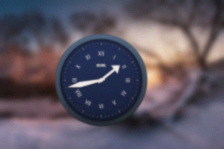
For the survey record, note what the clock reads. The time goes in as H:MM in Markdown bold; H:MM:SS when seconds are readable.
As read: **1:43**
